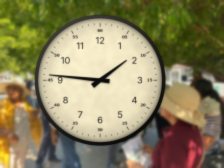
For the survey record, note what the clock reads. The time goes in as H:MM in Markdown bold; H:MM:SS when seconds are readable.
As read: **1:46**
